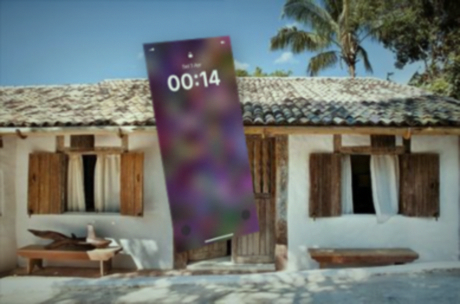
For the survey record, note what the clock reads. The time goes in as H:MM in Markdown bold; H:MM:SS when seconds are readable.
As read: **0:14**
